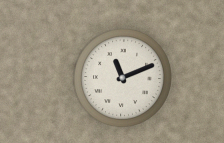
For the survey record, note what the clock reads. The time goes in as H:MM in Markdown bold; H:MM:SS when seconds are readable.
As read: **11:11**
